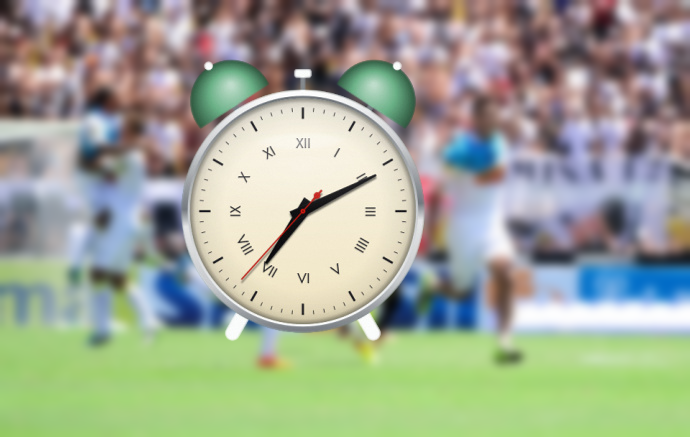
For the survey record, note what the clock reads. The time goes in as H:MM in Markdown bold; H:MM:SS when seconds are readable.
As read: **7:10:37**
